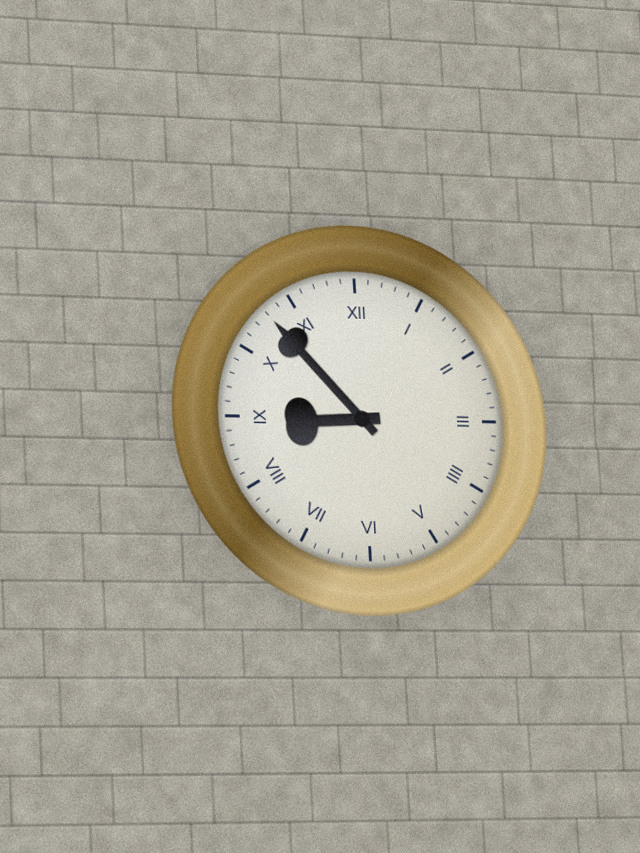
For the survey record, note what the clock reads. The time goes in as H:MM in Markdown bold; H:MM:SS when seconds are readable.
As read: **8:53**
